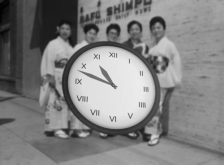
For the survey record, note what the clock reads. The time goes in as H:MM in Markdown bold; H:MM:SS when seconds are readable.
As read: **10:48**
